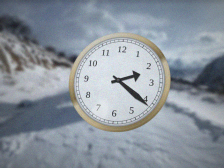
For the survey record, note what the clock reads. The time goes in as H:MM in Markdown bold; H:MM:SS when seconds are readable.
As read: **2:21**
